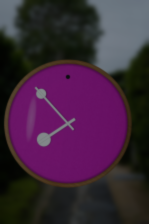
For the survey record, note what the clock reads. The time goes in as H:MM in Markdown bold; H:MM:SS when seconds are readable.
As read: **7:53**
